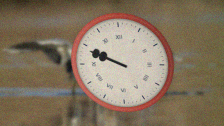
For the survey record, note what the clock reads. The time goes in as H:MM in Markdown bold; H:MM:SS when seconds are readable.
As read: **9:49**
